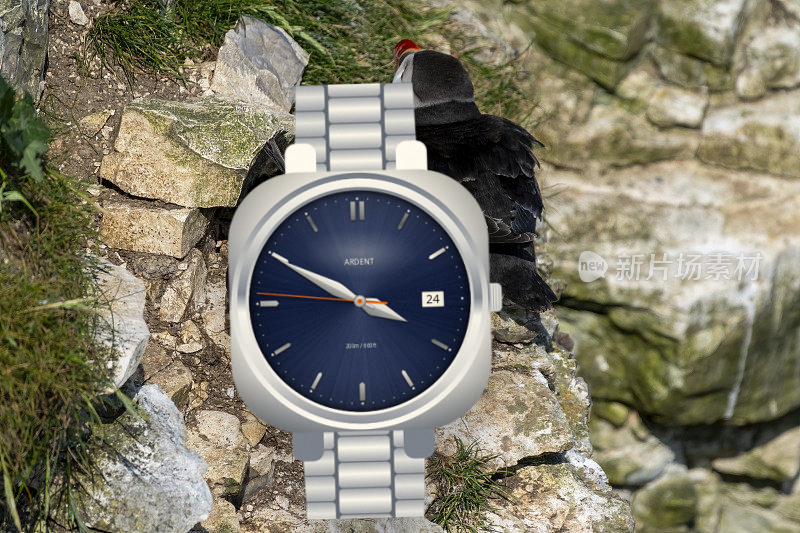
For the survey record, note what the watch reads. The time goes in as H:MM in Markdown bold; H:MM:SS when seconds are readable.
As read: **3:49:46**
